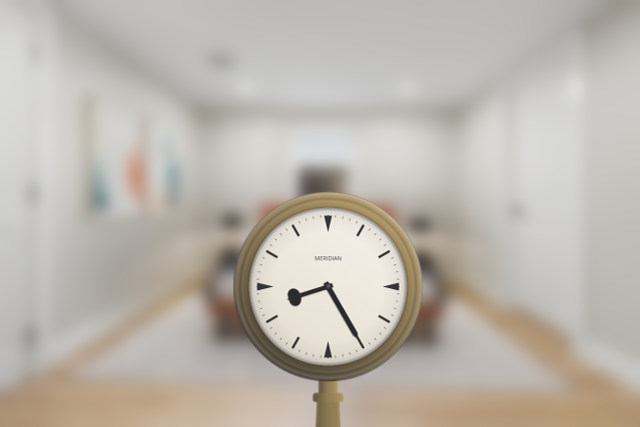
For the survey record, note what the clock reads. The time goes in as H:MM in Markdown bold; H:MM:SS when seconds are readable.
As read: **8:25**
